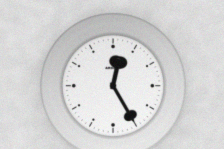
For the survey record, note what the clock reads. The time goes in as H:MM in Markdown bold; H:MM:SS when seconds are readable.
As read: **12:25**
